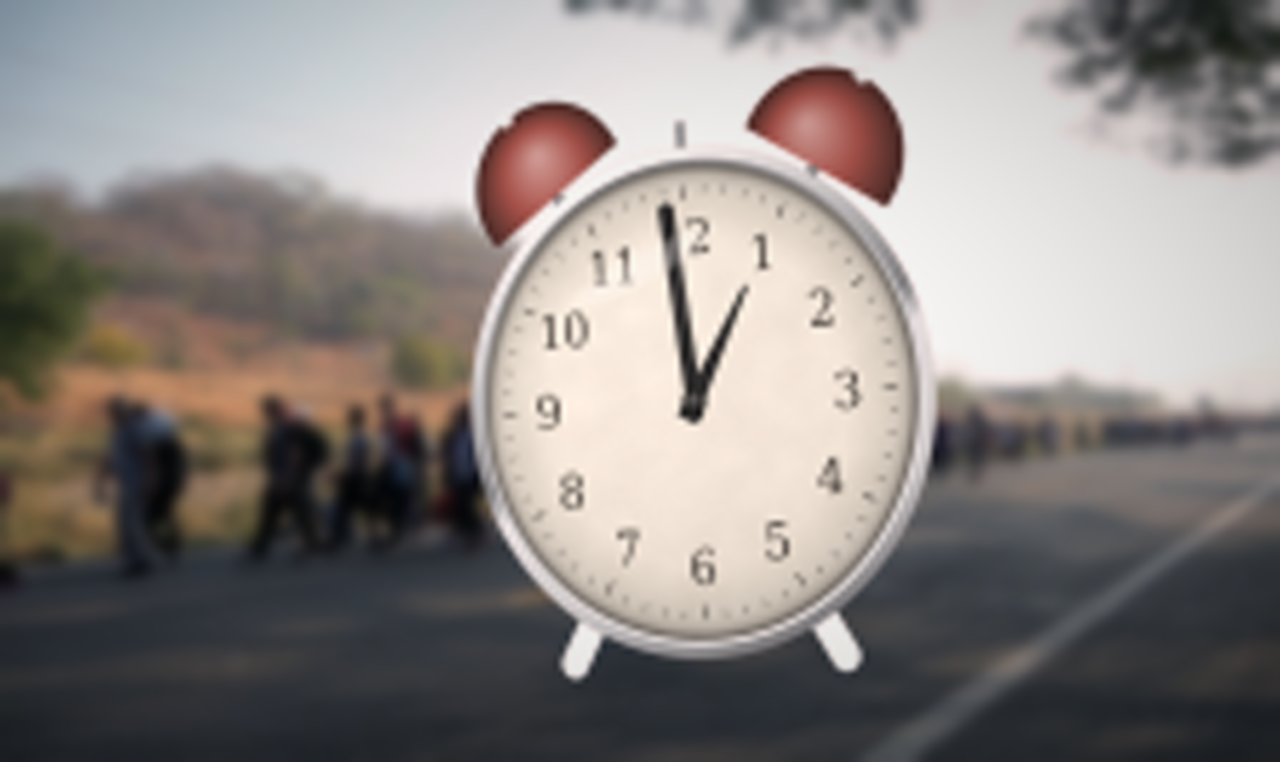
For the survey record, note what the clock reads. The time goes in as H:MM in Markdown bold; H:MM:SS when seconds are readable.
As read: **12:59**
